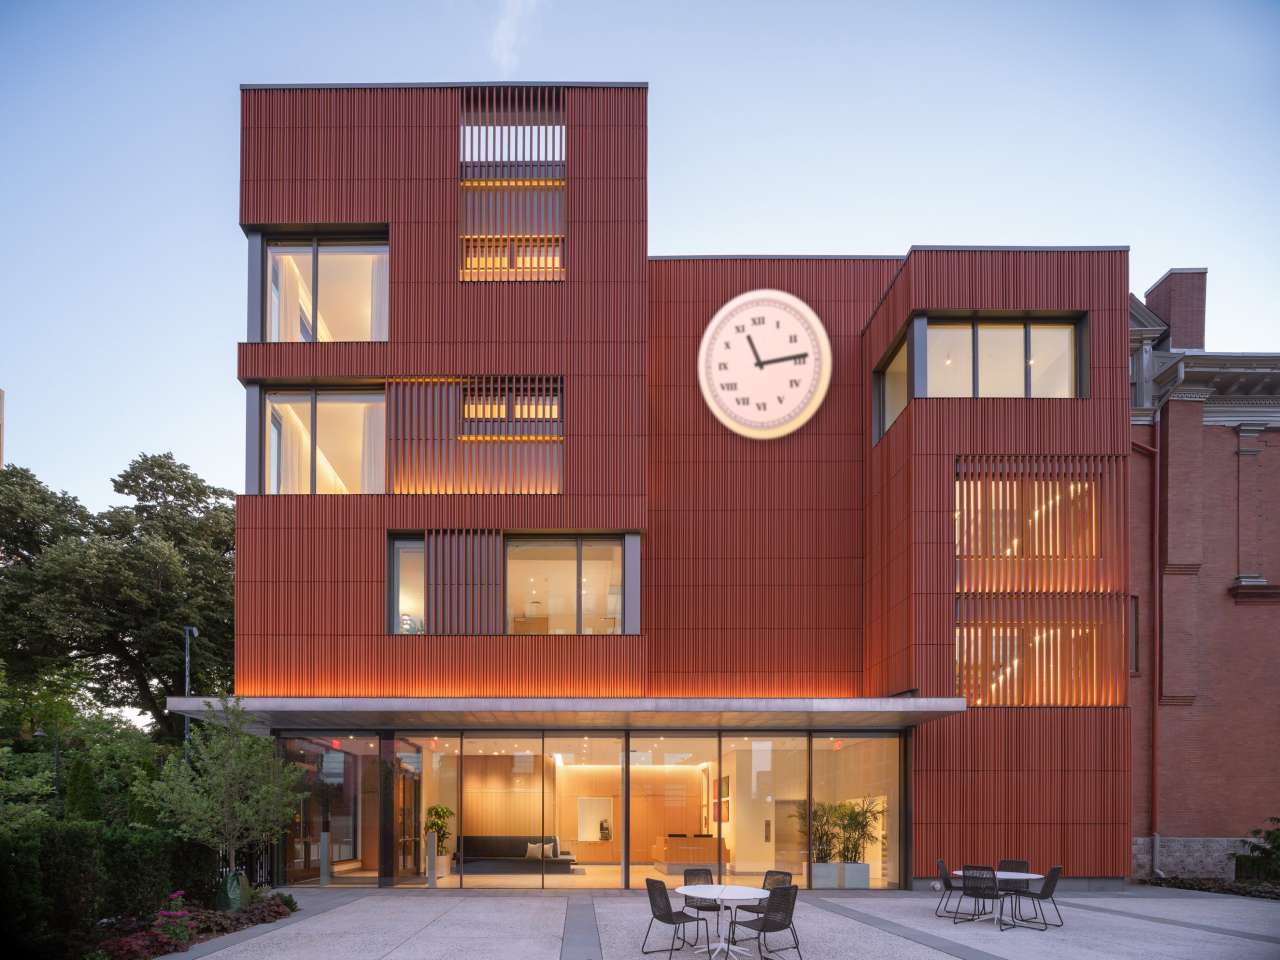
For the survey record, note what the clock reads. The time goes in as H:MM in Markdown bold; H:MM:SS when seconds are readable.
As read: **11:14**
